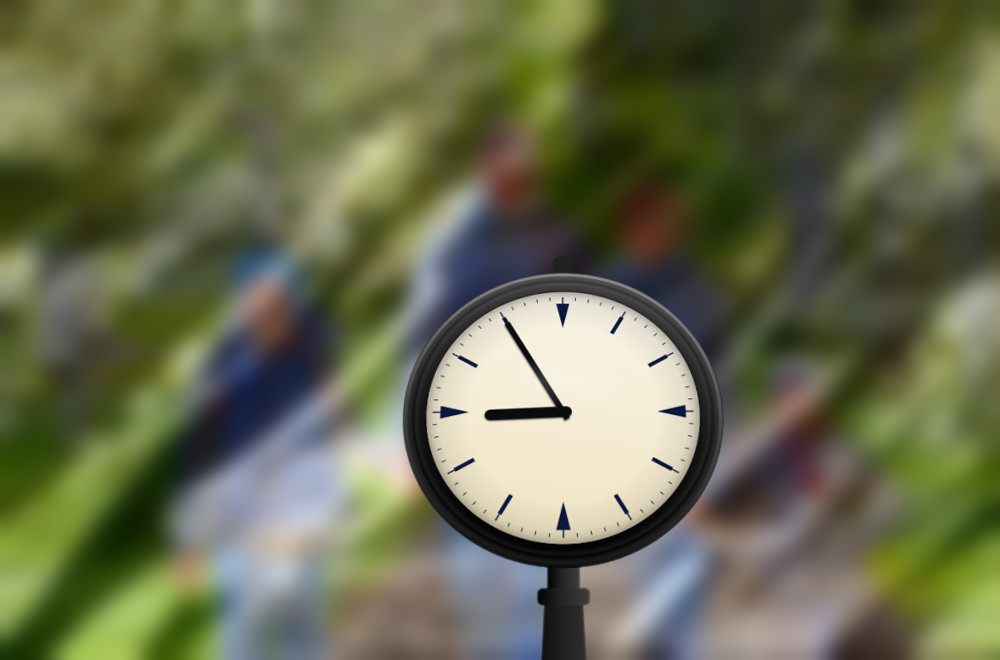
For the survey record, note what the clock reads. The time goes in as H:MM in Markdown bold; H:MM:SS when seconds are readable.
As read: **8:55**
